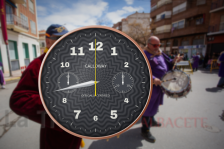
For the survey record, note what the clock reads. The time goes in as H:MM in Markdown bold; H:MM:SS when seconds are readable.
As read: **8:43**
